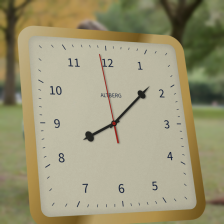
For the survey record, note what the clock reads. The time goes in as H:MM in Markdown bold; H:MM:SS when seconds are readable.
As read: **8:07:59**
